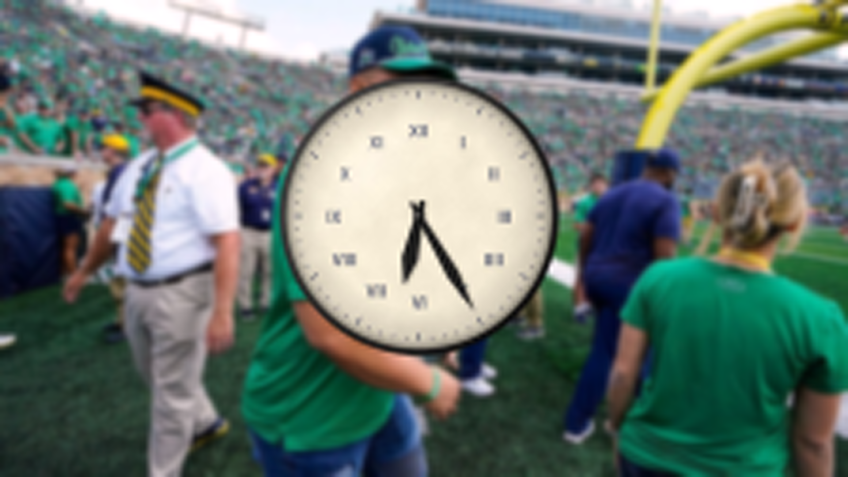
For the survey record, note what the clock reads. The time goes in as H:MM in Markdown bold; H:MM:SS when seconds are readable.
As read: **6:25**
